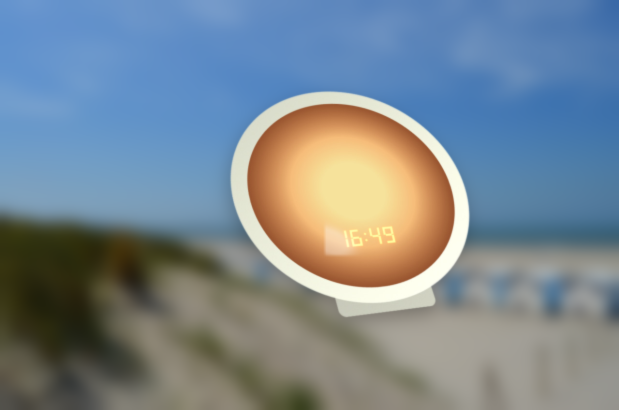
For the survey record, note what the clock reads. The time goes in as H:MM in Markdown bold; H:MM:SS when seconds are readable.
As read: **16:49**
